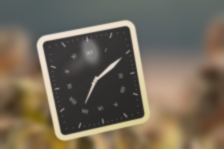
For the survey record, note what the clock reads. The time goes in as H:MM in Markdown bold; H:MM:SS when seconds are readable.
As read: **7:10**
